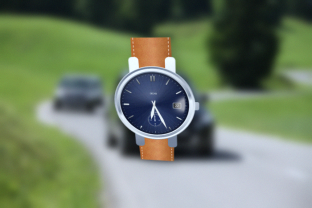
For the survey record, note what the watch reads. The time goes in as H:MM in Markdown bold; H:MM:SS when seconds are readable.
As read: **6:26**
